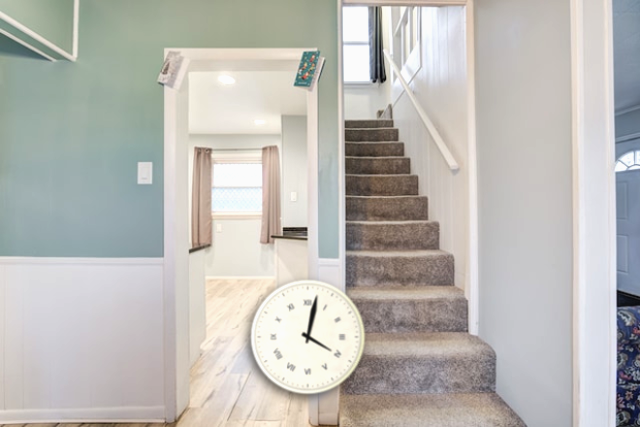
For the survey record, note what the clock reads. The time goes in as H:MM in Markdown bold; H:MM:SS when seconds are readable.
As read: **4:02**
